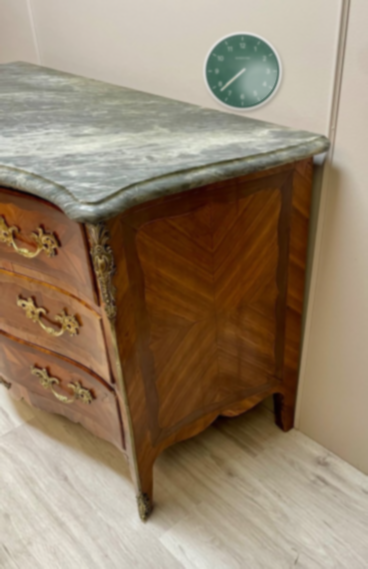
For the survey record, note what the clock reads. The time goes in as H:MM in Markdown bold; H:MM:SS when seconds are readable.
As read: **7:38**
